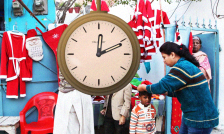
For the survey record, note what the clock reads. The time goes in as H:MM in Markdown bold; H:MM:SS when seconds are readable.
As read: **12:11**
